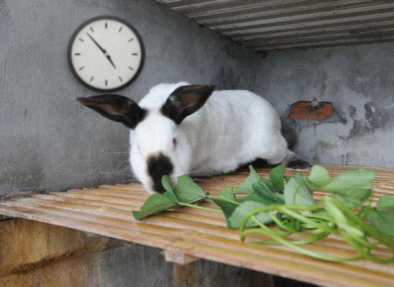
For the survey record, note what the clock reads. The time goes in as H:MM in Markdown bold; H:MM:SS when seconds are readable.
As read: **4:53**
